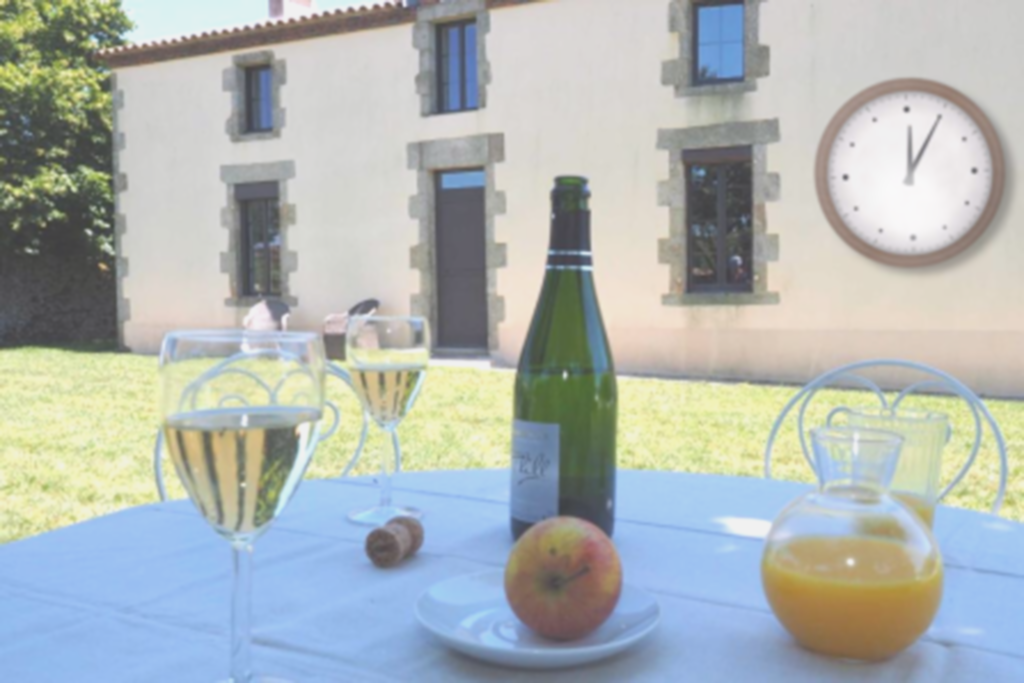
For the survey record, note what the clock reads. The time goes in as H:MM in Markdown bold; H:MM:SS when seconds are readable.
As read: **12:05**
